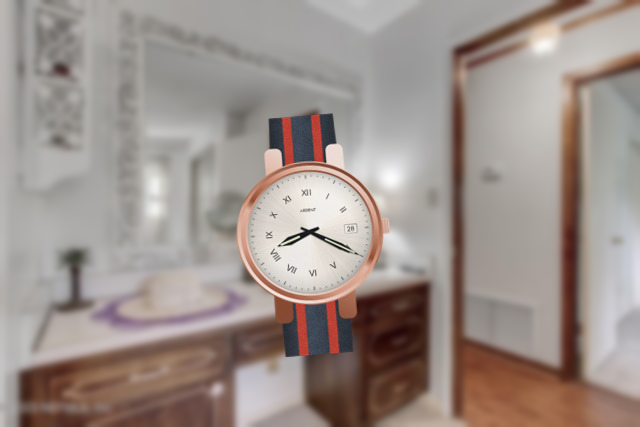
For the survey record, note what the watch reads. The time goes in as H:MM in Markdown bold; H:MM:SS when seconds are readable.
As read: **8:20**
